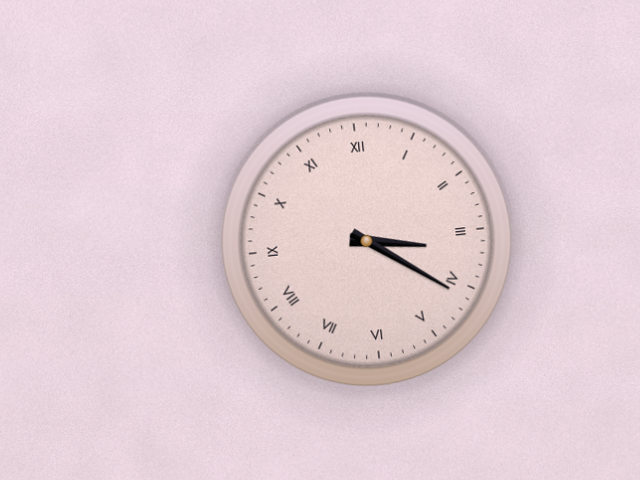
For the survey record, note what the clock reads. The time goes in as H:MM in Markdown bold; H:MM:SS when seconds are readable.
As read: **3:21**
